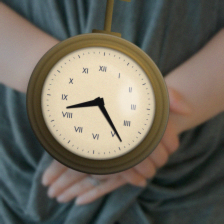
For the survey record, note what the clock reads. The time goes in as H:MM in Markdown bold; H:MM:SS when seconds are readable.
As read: **8:24**
